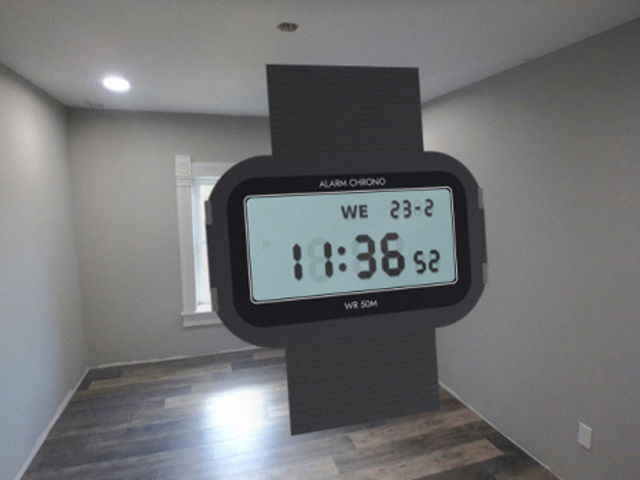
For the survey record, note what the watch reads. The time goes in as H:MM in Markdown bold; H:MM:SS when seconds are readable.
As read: **11:36:52**
